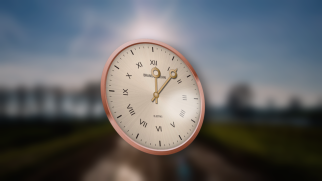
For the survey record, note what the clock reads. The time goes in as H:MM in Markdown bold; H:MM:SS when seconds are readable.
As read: **12:07**
